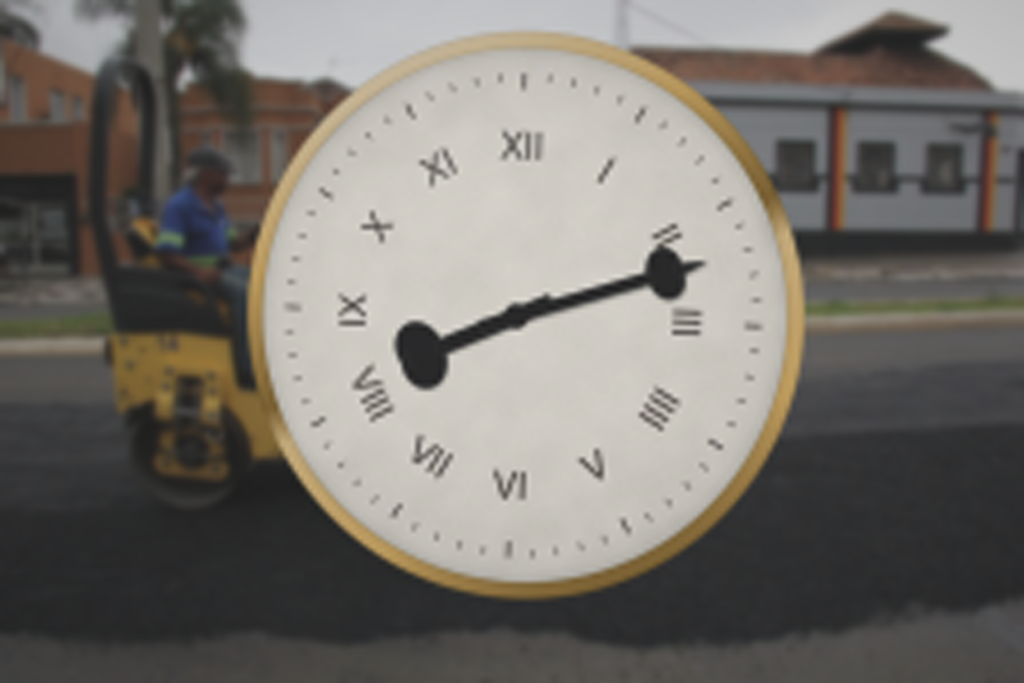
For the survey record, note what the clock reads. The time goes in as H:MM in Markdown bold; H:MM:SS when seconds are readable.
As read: **8:12**
